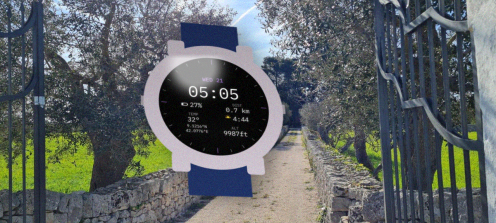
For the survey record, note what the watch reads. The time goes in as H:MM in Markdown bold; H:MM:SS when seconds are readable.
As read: **5:05**
